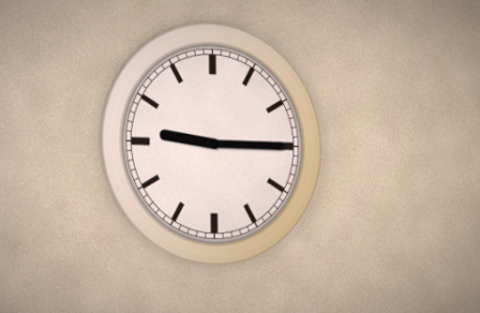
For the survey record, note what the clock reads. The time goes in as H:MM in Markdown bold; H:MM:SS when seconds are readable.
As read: **9:15**
